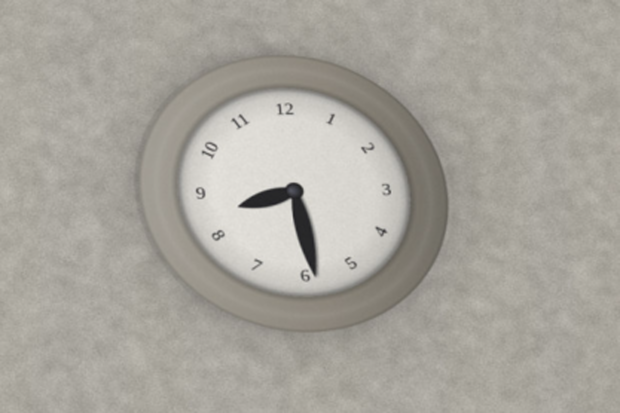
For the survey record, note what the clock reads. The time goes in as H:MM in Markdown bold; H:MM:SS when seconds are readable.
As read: **8:29**
